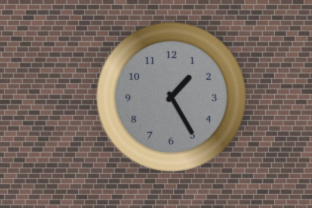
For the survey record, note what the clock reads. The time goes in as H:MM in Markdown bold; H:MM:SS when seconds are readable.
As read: **1:25**
